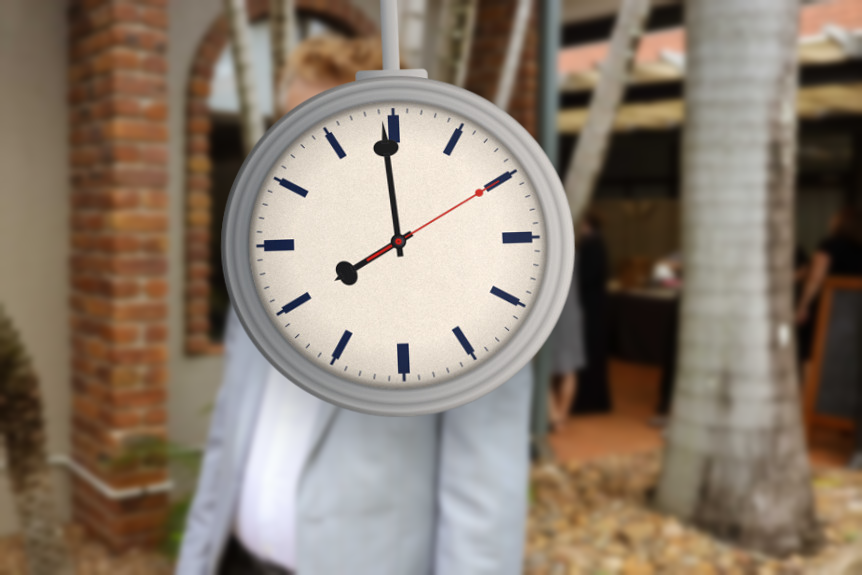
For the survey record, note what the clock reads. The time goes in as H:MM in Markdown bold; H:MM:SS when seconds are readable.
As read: **7:59:10**
